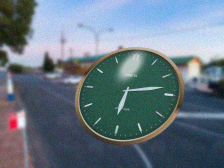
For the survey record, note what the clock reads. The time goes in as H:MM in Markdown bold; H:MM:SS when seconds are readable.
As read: **6:13**
